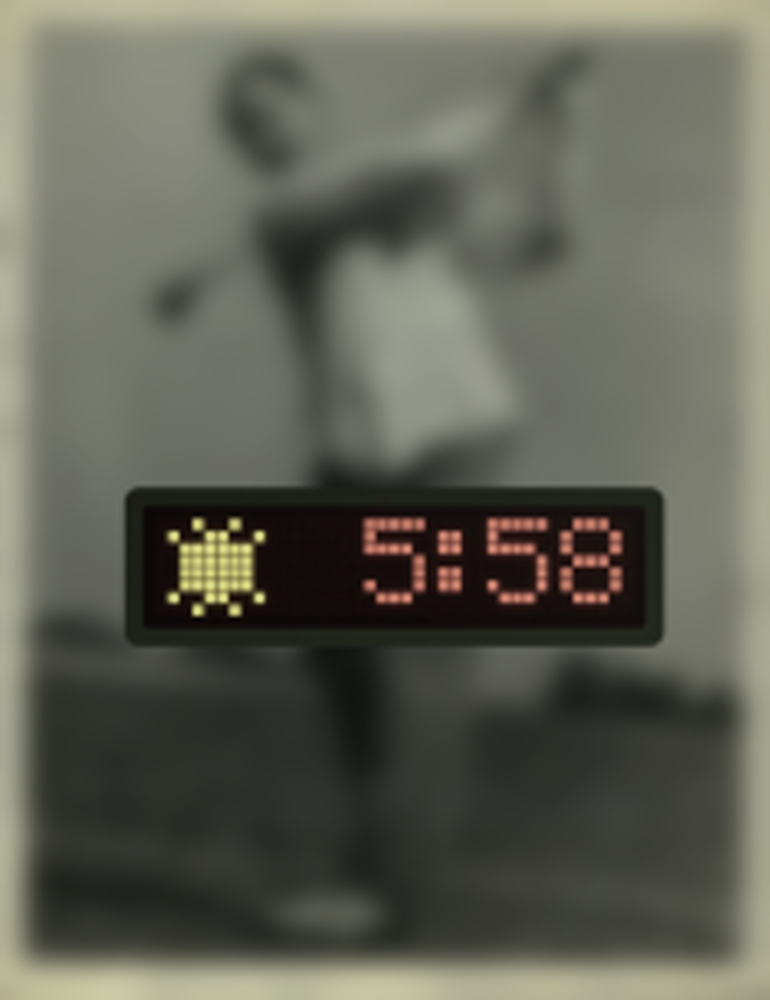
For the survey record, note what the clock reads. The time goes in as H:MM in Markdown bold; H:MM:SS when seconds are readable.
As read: **5:58**
